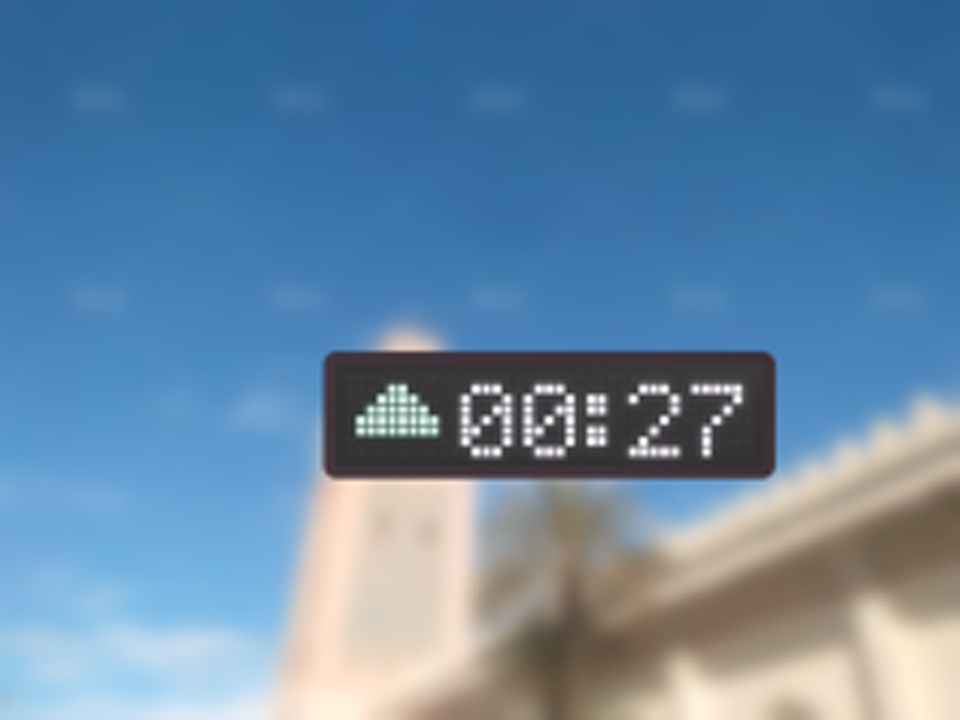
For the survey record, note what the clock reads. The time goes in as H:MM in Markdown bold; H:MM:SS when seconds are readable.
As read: **0:27**
